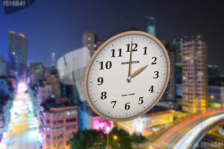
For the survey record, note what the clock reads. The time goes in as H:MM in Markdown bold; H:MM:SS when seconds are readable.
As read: **2:00**
